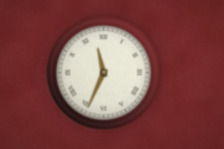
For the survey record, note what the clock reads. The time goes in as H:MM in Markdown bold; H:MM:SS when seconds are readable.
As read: **11:34**
